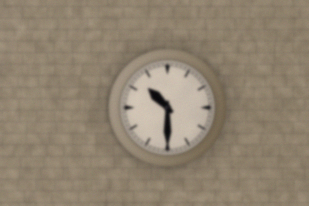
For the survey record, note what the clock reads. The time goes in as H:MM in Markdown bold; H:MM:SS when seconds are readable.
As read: **10:30**
